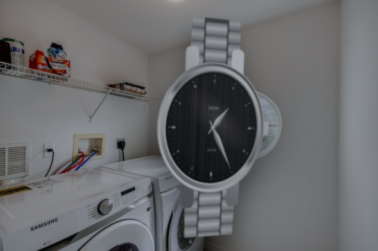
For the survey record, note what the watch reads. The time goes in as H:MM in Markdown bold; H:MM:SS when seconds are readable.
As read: **1:25**
